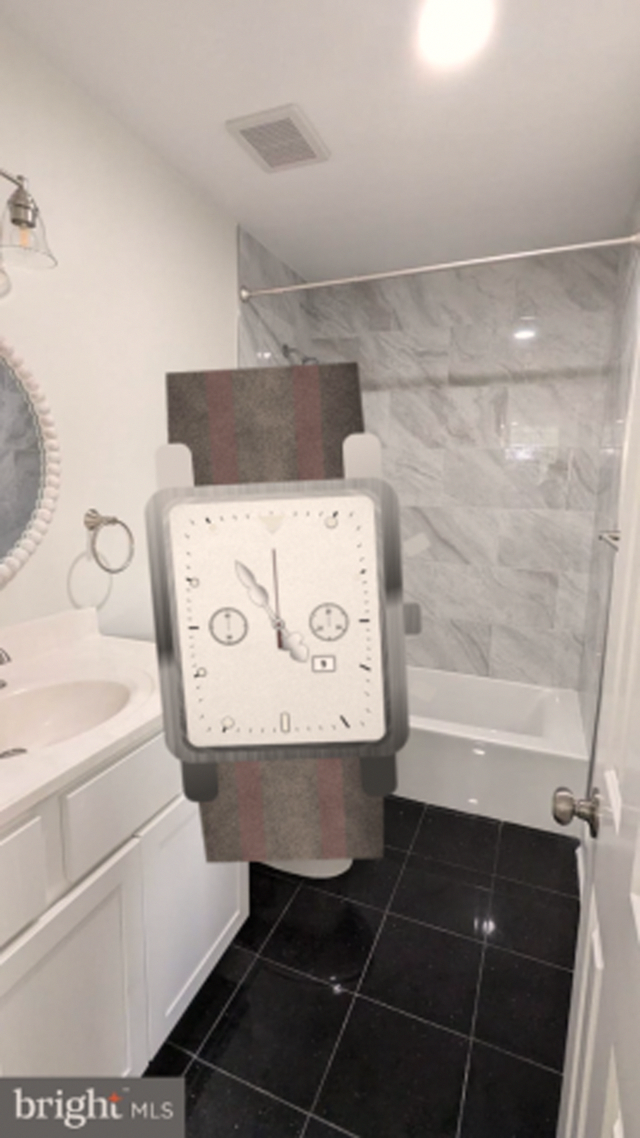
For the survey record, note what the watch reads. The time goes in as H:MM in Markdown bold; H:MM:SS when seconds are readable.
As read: **4:55**
